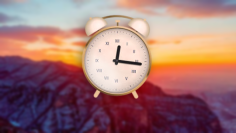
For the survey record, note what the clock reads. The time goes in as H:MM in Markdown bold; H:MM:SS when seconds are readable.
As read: **12:16**
